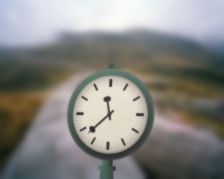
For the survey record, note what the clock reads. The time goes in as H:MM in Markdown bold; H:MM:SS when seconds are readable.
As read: **11:38**
